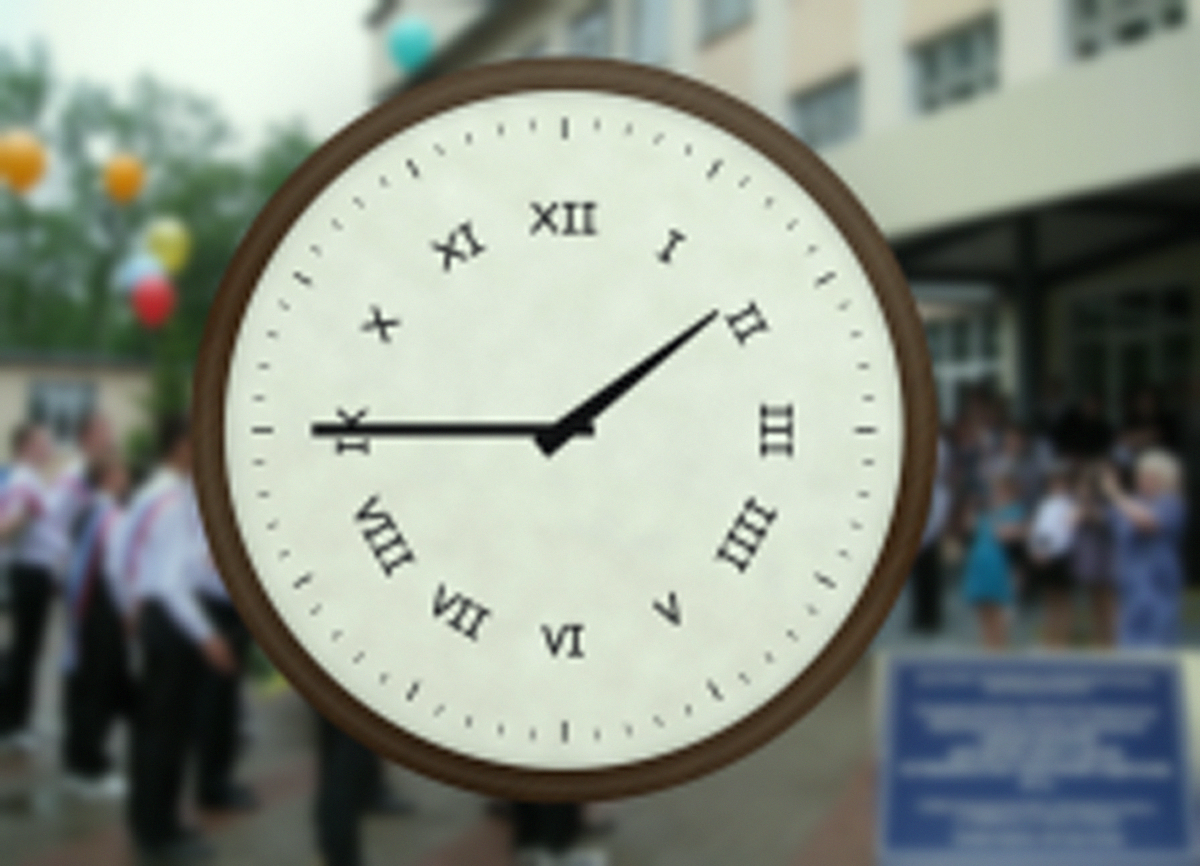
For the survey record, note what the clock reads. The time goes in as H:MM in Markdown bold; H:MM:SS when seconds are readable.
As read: **1:45**
